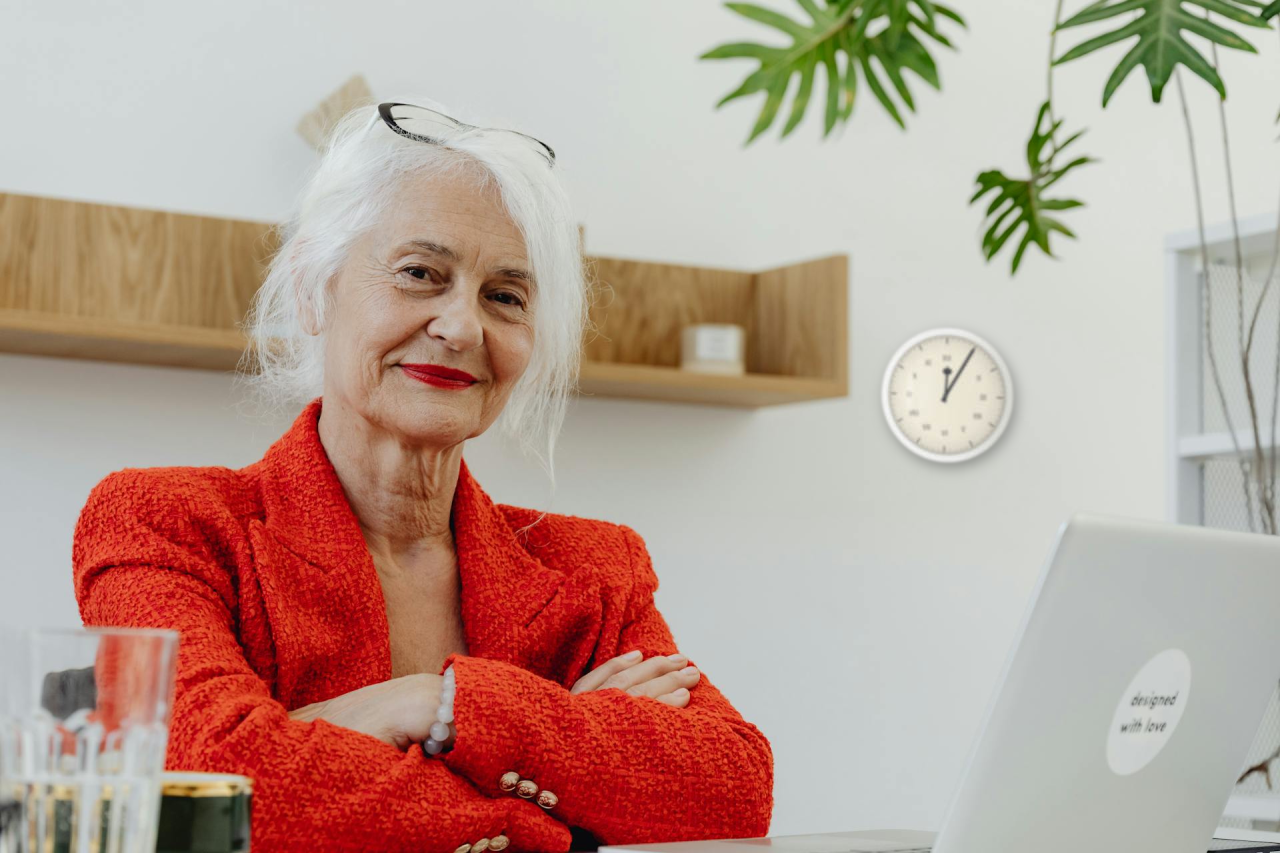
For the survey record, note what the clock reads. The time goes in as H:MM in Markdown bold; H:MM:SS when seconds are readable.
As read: **12:05**
